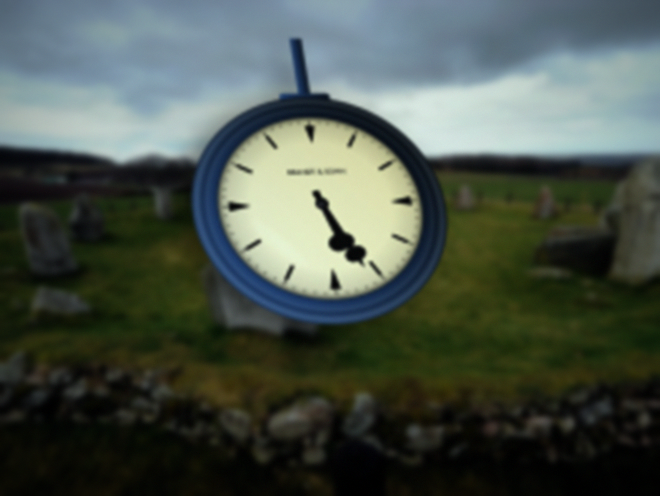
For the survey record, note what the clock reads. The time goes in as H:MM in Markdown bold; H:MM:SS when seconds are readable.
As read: **5:26**
